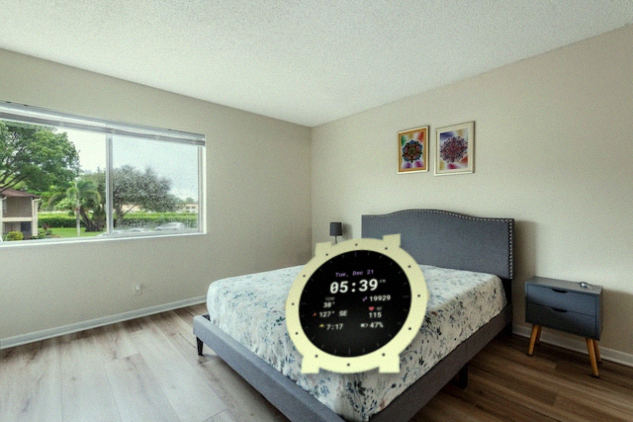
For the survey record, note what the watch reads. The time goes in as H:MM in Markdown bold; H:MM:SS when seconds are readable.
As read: **5:39**
